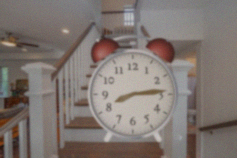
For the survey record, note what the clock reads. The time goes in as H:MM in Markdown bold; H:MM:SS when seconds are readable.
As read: **8:14**
